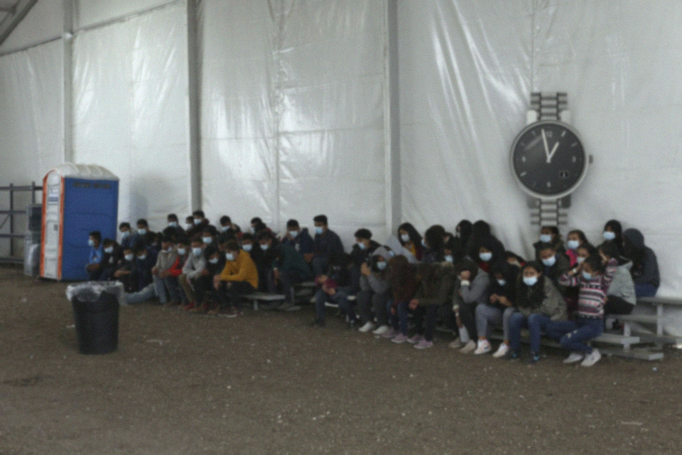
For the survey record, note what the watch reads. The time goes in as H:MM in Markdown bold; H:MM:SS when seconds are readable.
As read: **12:58**
